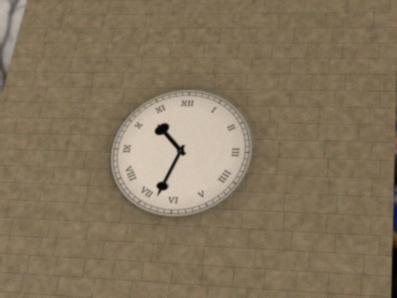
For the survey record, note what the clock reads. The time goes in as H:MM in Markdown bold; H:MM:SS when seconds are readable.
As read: **10:33**
